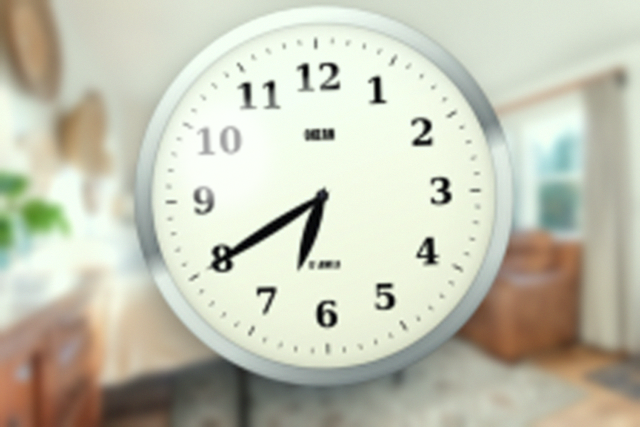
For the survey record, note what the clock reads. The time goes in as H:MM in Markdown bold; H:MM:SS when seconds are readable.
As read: **6:40**
